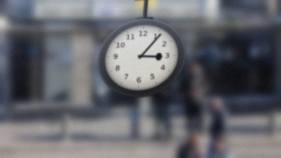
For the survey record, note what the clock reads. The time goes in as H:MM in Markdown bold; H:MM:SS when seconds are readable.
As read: **3:06**
